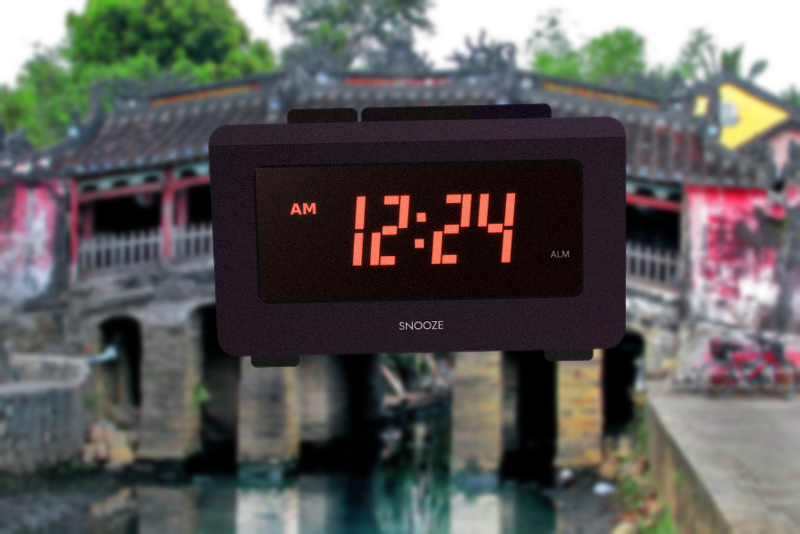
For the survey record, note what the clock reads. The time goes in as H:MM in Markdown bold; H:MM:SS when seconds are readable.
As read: **12:24**
